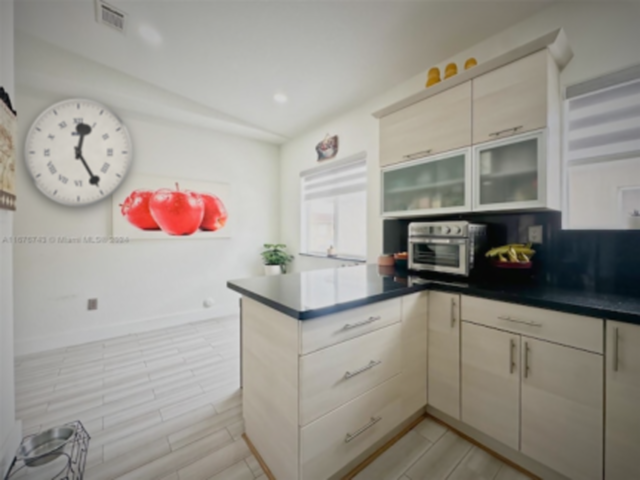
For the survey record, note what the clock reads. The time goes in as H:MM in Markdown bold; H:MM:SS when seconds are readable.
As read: **12:25**
